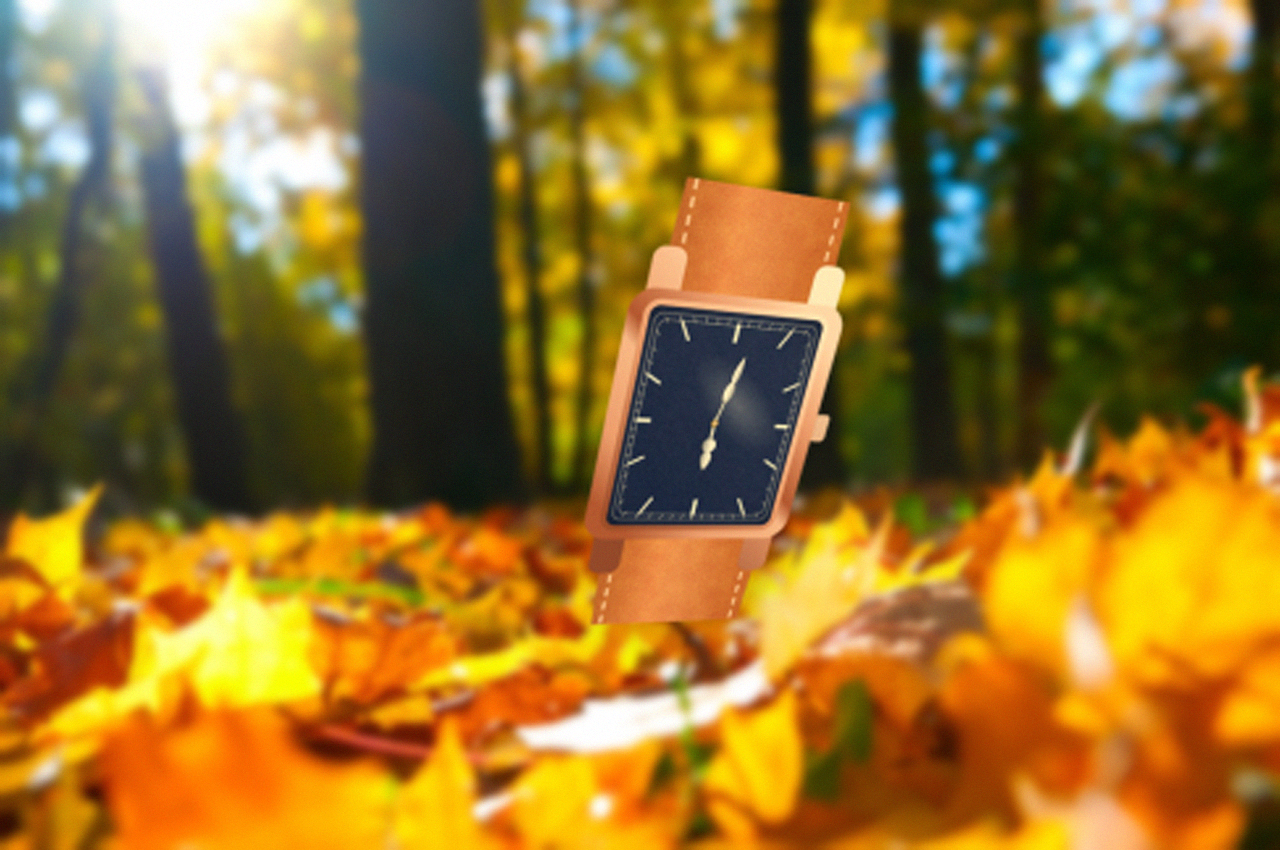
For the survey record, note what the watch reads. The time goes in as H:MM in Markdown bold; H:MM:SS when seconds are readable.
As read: **6:02**
